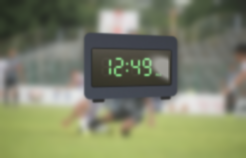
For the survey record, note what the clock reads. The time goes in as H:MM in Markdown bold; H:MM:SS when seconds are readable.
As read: **12:49**
